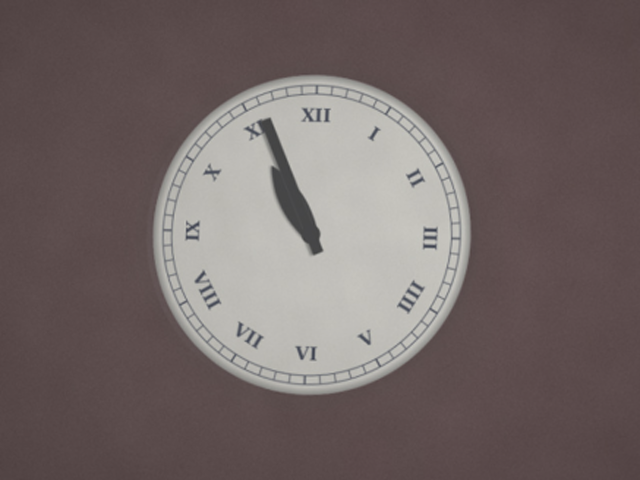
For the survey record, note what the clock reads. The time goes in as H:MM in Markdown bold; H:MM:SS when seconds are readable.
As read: **10:56**
